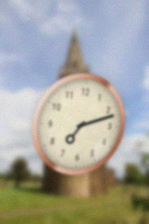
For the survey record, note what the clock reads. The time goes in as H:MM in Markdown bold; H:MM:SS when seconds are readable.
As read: **7:12**
